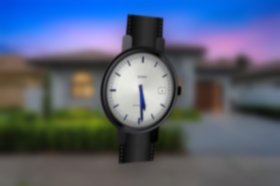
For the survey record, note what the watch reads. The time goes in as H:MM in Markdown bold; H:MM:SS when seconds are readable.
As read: **5:29**
